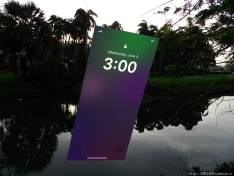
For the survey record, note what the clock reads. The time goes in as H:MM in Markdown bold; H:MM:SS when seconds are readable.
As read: **3:00**
